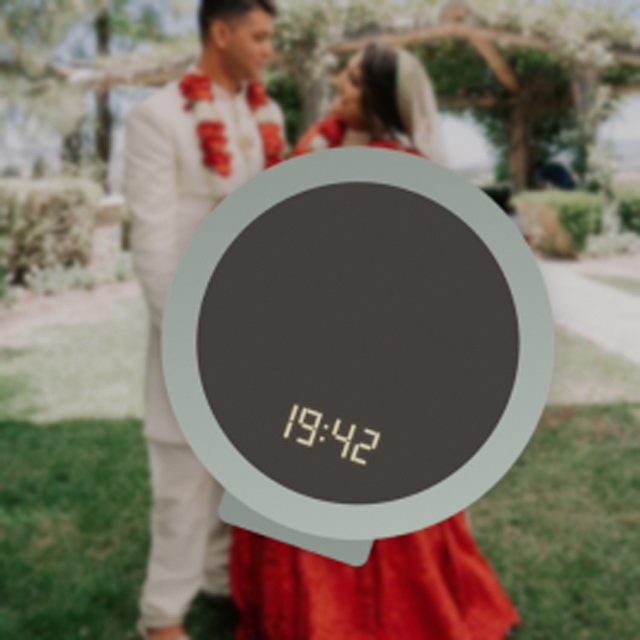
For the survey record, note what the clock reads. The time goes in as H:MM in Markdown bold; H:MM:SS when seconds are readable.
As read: **19:42**
